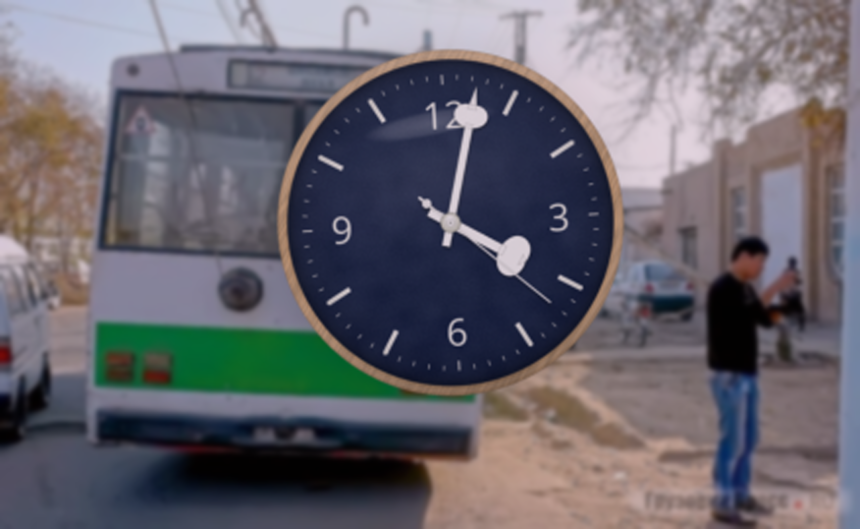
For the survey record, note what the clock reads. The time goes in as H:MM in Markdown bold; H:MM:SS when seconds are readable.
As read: **4:02:22**
